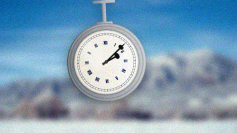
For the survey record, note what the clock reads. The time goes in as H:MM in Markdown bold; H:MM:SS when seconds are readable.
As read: **2:08**
